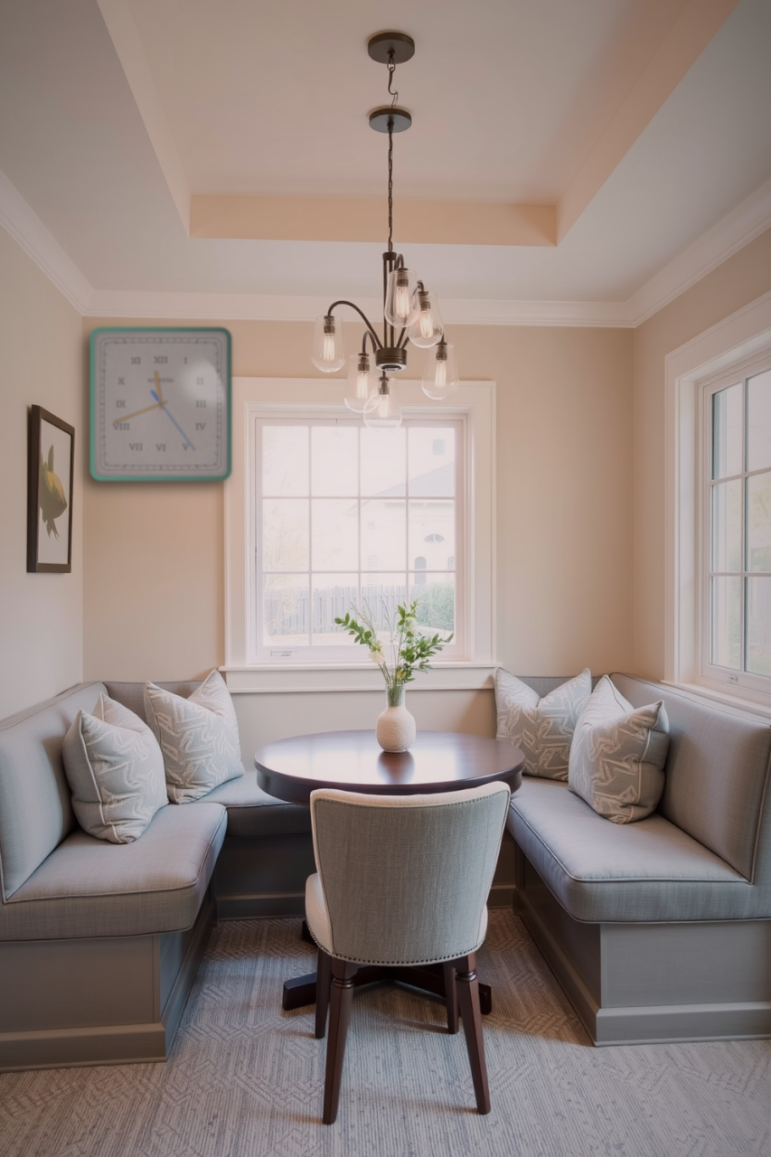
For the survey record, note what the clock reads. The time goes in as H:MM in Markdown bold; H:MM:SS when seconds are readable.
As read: **11:41:24**
